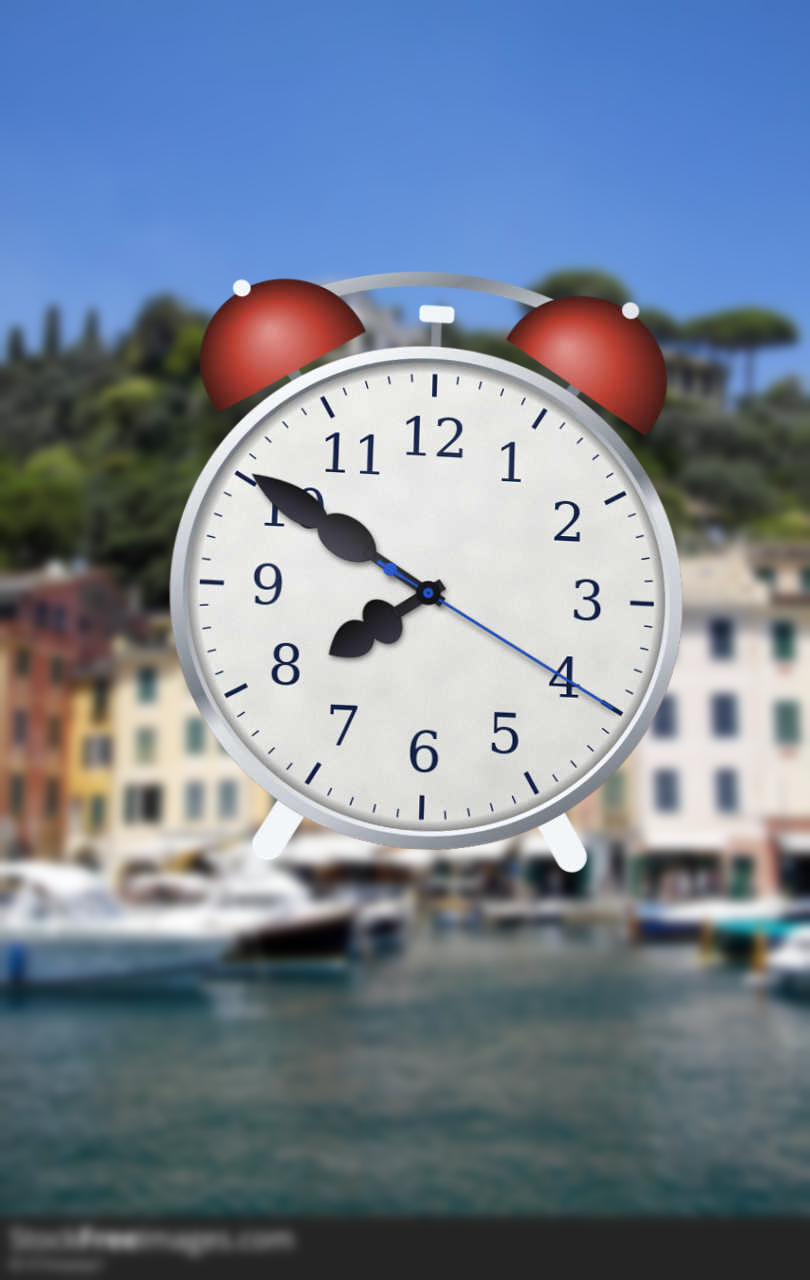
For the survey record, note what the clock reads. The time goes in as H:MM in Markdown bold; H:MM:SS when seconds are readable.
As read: **7:50:20**
